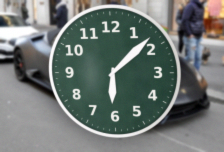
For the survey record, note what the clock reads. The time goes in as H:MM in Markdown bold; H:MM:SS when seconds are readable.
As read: **6:08**
